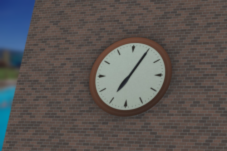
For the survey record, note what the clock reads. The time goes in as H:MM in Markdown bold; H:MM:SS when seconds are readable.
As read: **7:05**
